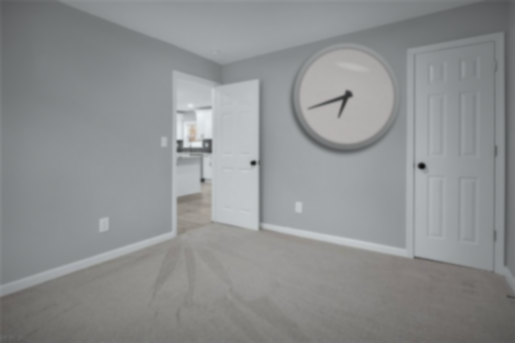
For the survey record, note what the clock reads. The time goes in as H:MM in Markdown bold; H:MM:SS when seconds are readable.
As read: **6:42**
